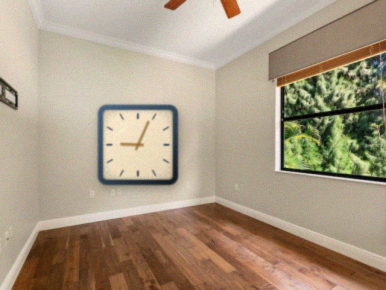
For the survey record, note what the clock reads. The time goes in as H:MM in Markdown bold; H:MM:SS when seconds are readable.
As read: **9:04**
